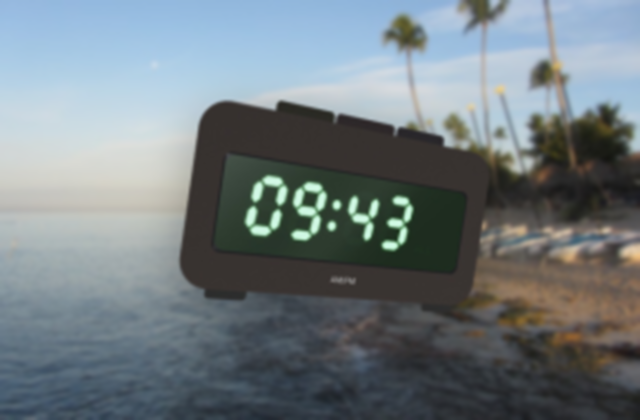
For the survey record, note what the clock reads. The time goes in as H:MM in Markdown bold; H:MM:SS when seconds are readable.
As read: **9:43**
